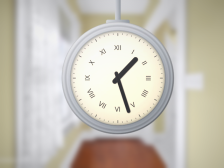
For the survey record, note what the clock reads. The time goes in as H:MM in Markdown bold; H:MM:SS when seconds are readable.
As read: **1:27**
